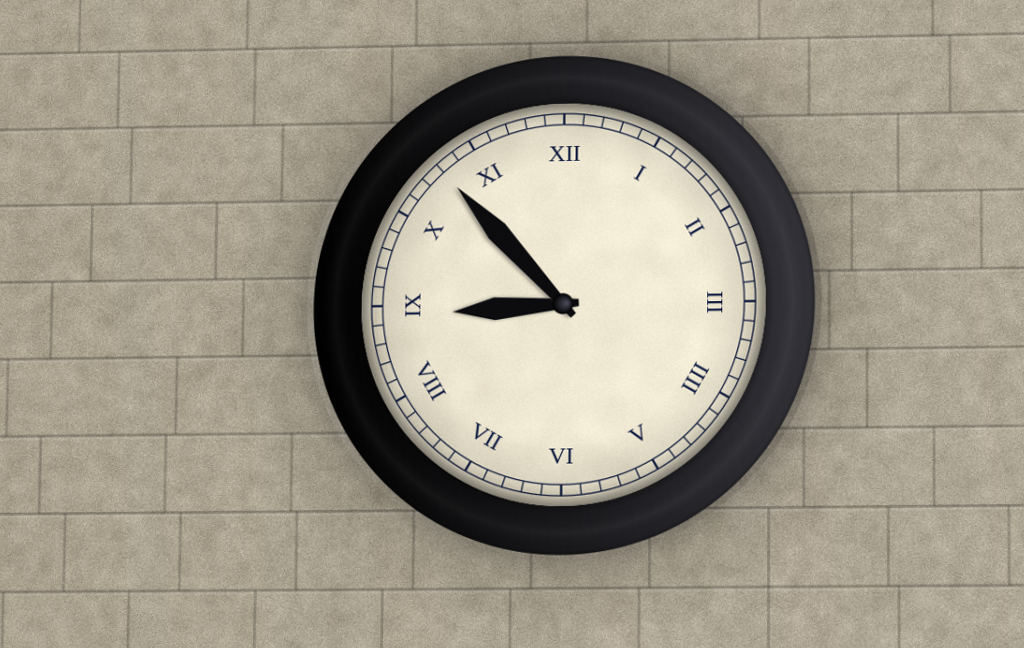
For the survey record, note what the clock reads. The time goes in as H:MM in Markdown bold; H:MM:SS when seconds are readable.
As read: **8:53**
